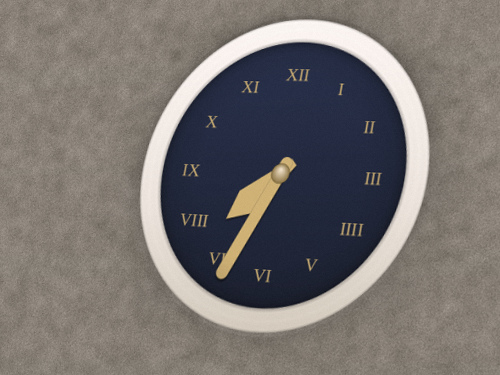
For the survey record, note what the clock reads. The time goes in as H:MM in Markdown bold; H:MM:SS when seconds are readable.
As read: **7:34**
